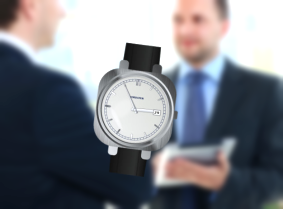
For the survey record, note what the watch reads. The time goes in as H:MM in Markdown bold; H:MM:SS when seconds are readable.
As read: **2:55**
